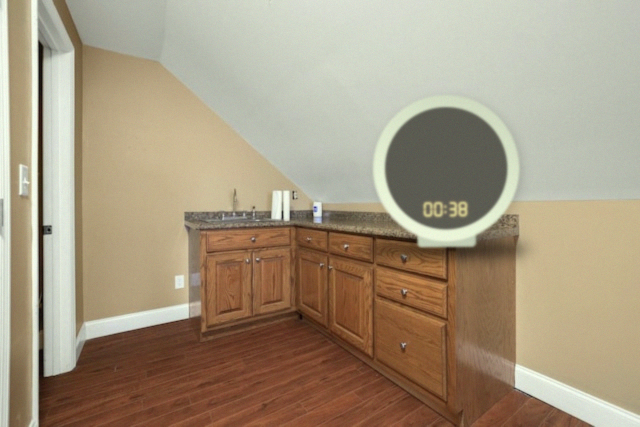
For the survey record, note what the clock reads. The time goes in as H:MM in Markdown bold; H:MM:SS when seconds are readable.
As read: **0:38**
